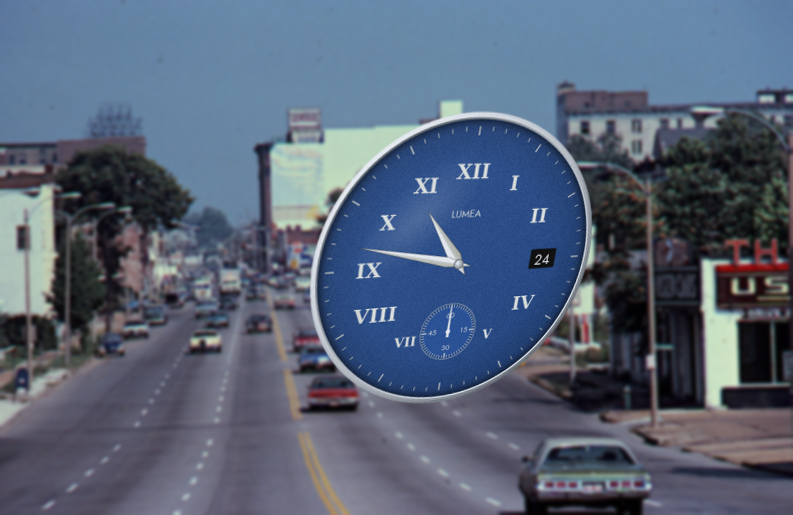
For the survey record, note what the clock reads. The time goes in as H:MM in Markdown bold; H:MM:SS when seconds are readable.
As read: **10:47**
